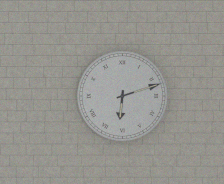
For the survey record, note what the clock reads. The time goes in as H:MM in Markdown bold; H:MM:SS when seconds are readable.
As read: **6:12**
